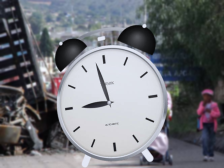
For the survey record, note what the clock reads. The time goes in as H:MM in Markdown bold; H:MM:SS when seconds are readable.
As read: **8:58**
